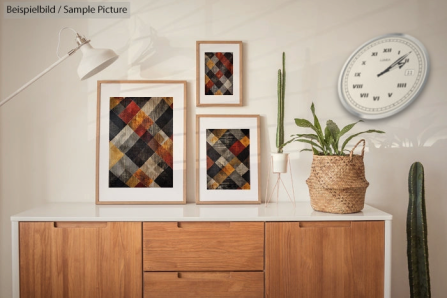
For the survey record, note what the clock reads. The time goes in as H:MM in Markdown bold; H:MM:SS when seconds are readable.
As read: **2:08**
